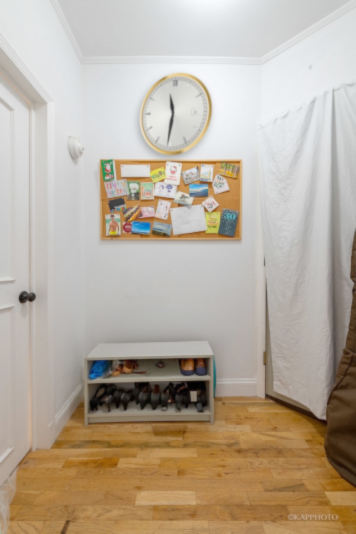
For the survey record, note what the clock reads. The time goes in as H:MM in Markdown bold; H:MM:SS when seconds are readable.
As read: **11:31**
